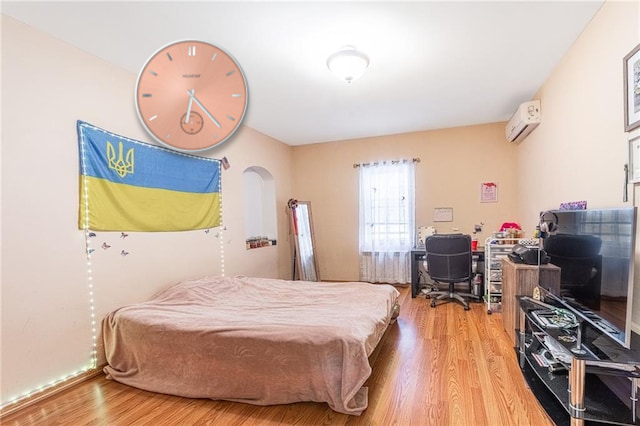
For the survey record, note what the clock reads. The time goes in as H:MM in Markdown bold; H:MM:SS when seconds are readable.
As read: **6:23**
